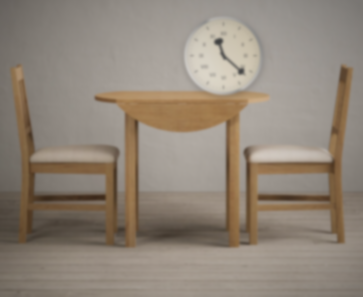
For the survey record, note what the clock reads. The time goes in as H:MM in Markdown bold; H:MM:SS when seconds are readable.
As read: **11:22**
